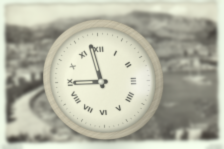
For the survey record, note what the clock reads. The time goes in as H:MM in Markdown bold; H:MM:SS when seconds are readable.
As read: **8:58**
